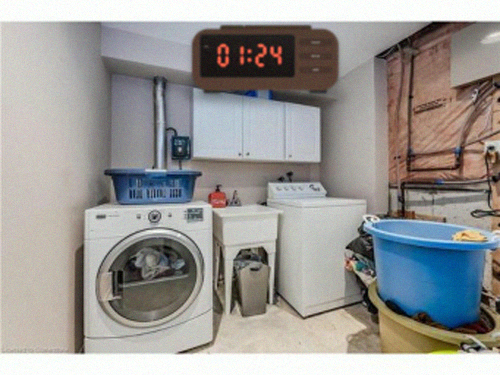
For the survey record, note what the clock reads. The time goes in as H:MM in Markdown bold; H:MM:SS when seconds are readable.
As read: **1:24**
